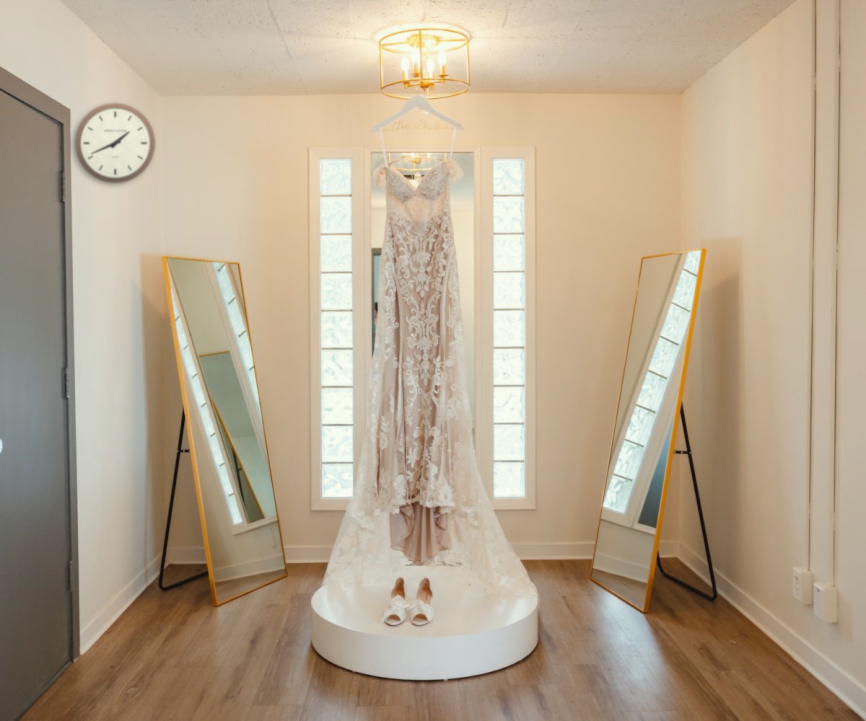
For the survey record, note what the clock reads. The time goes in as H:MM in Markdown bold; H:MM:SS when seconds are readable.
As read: **1:41**
